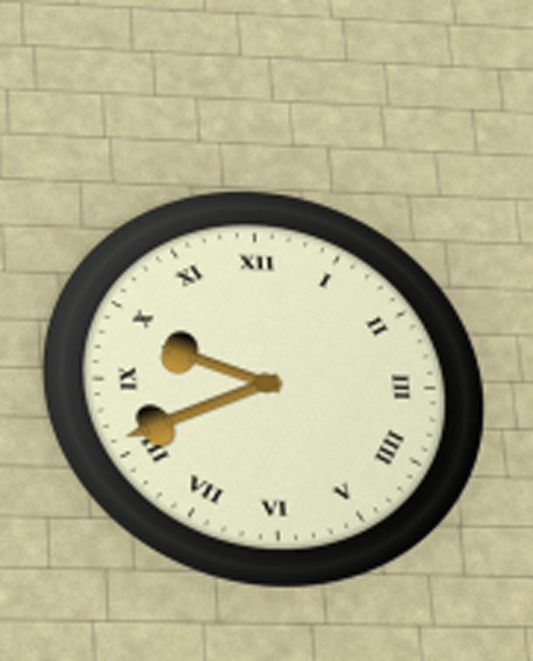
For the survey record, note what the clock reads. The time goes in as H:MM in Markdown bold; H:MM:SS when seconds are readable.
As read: **9:41**
